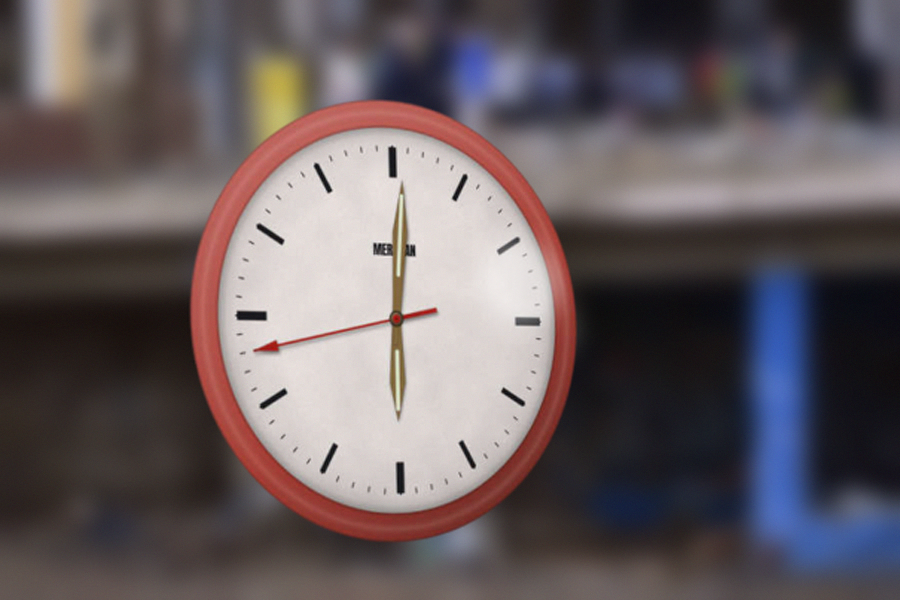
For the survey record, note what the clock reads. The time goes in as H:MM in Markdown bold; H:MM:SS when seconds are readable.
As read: **6:00:43**
